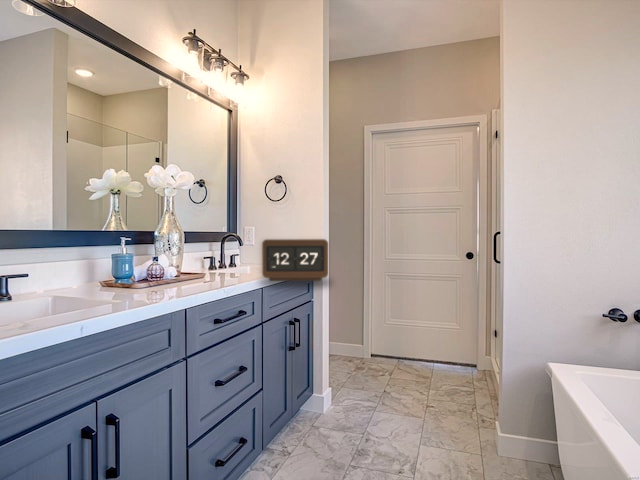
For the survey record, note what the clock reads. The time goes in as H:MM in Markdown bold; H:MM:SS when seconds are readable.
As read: **12:27**
